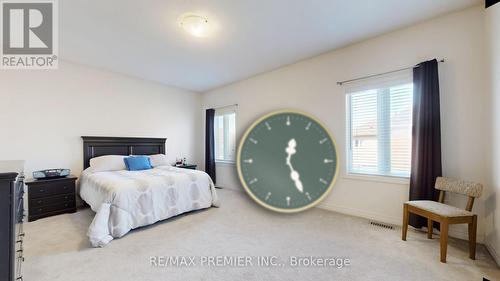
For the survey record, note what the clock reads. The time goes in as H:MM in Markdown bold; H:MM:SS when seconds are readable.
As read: **12:26**
